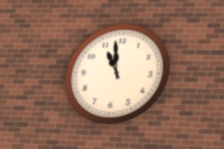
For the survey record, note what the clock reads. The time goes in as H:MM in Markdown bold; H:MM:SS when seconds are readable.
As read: **10:58**
